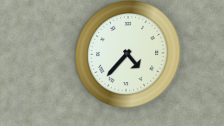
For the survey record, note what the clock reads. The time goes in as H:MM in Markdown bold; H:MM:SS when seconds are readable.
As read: **4:37**
